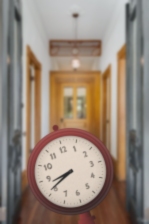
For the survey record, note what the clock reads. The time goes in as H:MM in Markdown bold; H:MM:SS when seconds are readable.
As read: **8:41**
